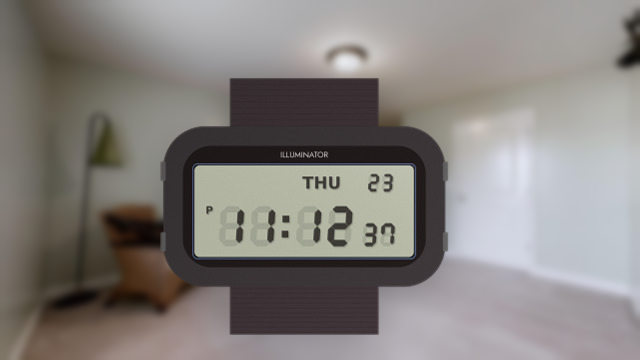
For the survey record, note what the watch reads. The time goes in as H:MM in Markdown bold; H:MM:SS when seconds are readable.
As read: **11:12:37**
